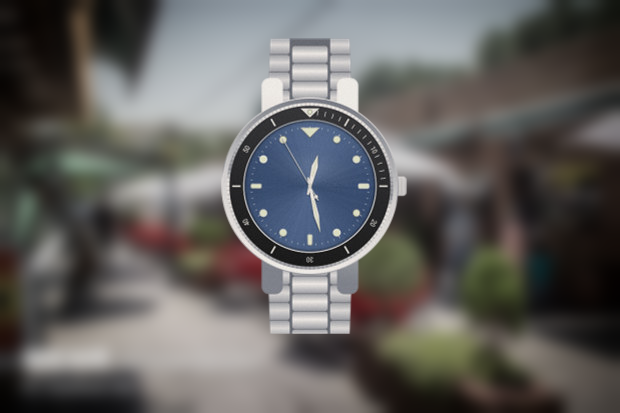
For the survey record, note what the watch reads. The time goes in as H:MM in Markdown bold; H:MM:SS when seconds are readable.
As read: **12:27:55**
